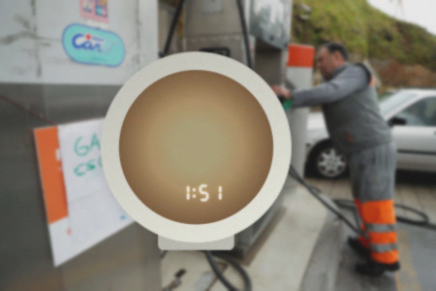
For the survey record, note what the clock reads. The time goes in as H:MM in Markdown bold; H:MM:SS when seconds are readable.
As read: **1:51**
